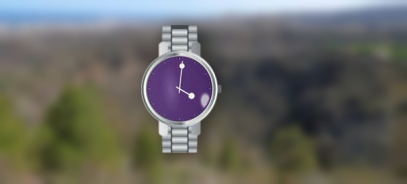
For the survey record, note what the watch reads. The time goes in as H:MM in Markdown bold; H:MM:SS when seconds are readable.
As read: **4:01**
